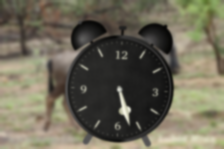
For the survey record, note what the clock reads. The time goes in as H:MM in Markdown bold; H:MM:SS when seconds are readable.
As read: **5:27**
